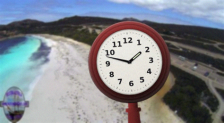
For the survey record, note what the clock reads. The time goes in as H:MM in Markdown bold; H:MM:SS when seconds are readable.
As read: **1:48**
